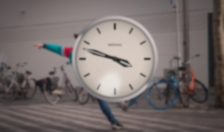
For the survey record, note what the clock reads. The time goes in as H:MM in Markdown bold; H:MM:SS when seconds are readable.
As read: **3:48**
